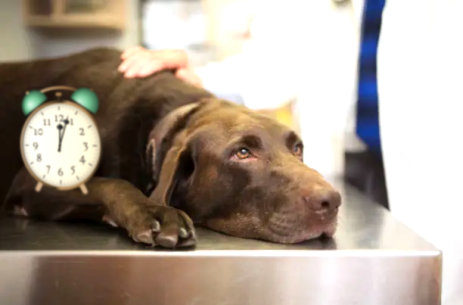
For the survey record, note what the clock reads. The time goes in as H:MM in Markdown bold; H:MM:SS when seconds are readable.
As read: **12:03**
